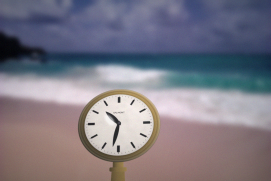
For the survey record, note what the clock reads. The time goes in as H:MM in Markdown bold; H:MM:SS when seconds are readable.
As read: **10:32**
